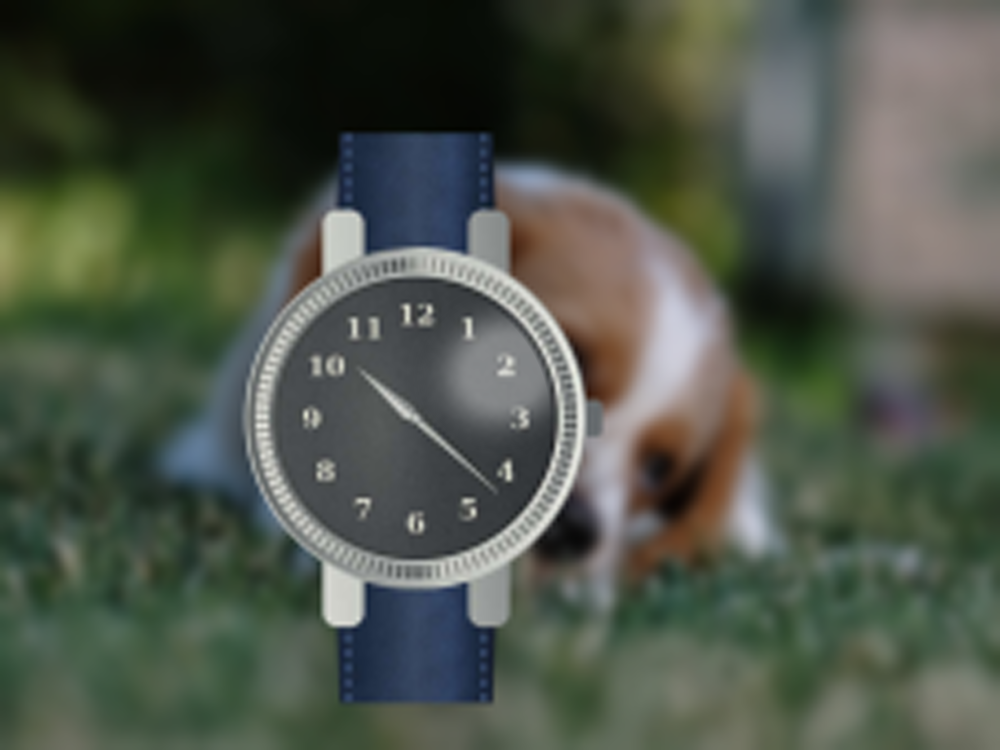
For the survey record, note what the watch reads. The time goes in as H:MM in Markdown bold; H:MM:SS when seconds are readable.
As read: **10:22**
